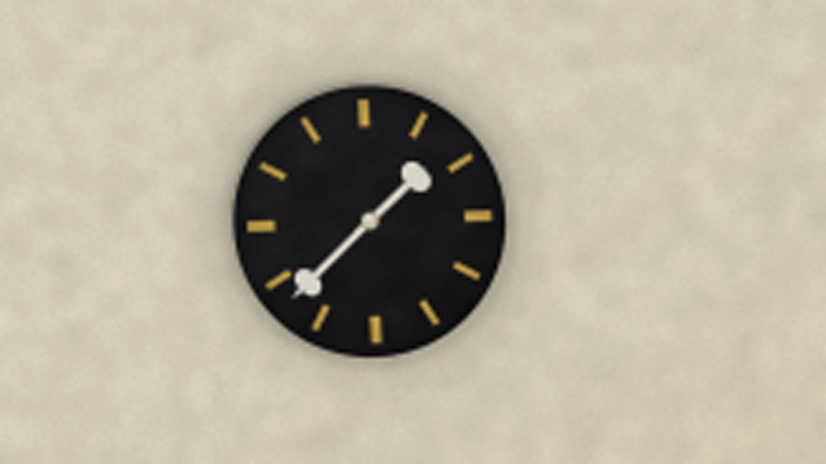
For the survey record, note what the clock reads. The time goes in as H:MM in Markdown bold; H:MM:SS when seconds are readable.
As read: **1:38**
